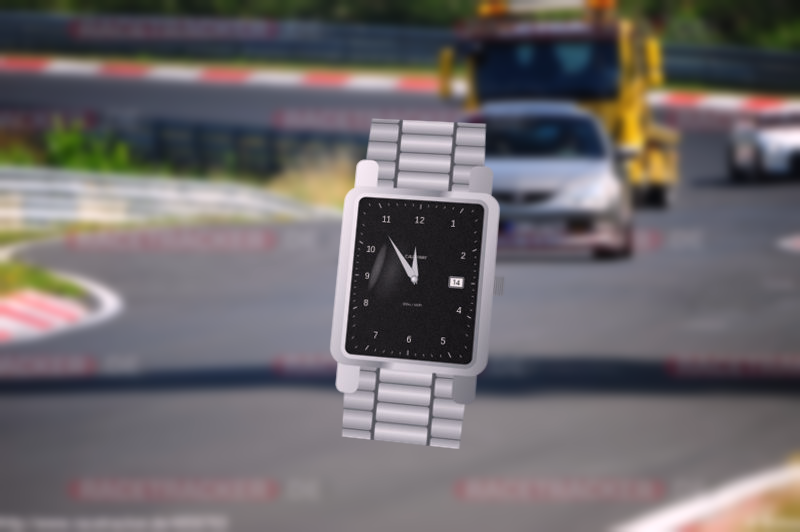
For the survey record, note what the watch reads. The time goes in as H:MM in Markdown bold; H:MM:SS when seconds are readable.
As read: **11:54**
